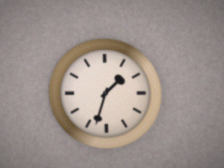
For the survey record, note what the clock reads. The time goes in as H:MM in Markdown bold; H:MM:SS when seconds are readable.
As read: **1:33**
